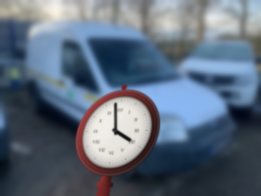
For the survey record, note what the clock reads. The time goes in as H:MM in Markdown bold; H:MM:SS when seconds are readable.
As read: **3:58**
